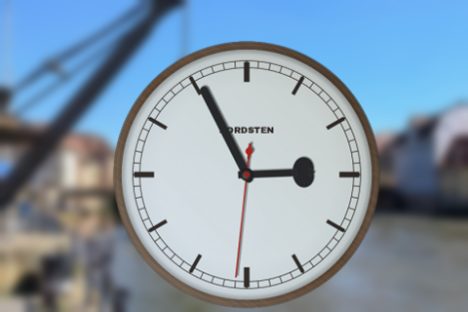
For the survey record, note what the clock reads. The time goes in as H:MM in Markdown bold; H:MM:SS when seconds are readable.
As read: **2:55:31**
